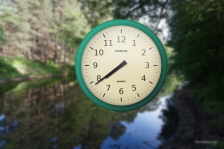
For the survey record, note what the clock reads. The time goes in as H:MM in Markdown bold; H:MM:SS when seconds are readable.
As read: **7:39**
